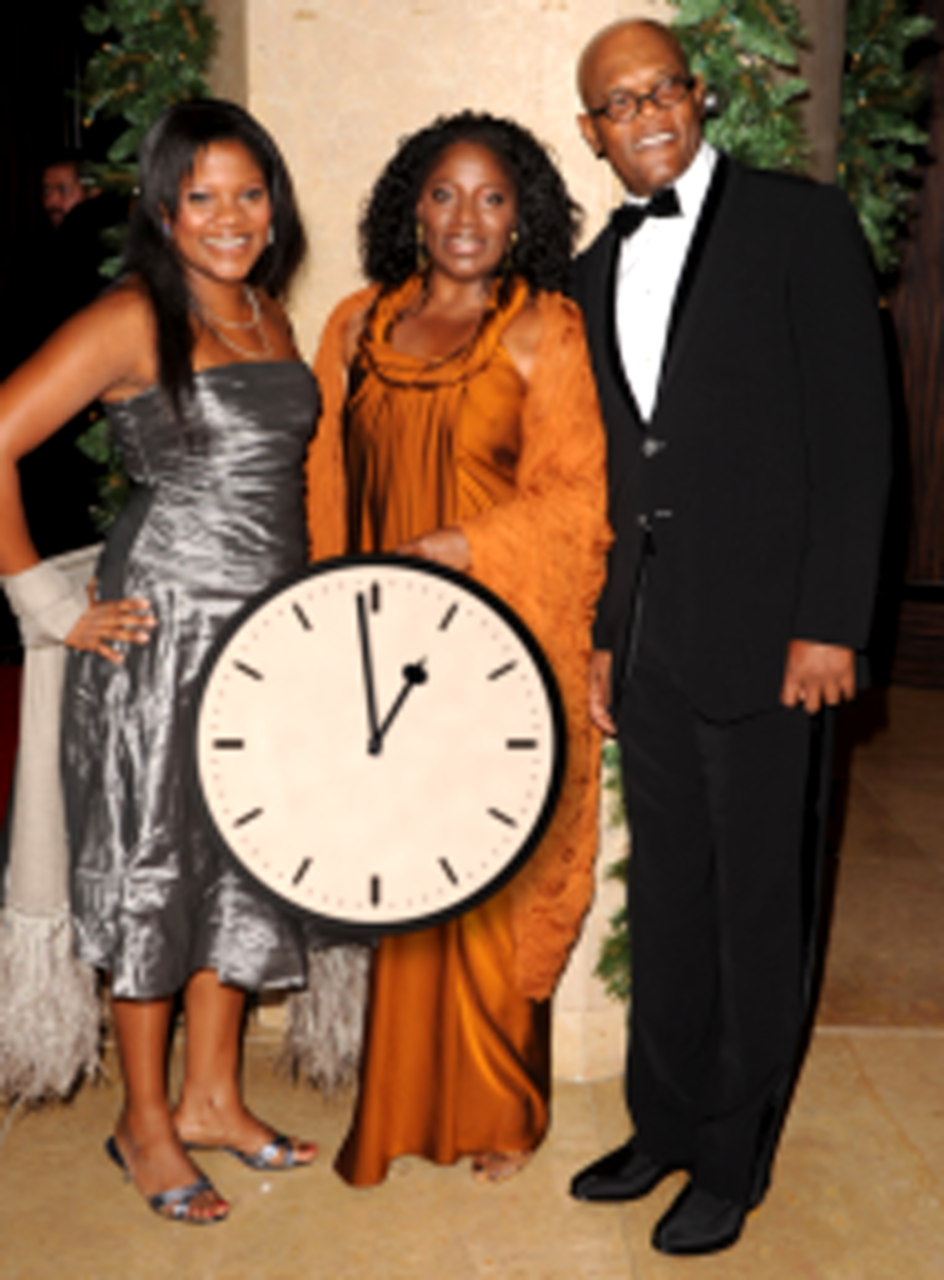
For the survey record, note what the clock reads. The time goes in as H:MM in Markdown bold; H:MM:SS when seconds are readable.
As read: **12:59**
